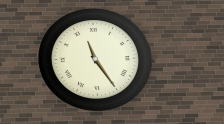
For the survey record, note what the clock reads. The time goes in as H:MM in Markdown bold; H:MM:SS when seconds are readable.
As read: **11:25**
